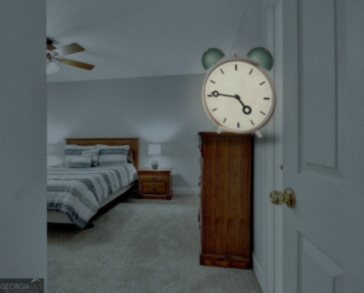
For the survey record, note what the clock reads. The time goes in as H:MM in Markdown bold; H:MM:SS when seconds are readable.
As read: **4:46**
